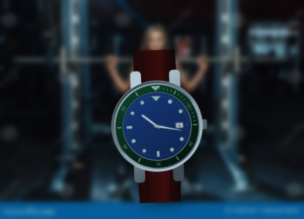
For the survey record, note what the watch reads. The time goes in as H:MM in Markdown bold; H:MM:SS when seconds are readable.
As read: **10:17**
